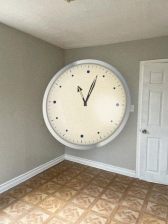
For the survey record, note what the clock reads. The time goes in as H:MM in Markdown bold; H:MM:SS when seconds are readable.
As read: **11:03**
